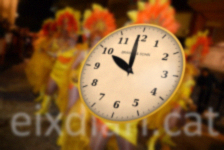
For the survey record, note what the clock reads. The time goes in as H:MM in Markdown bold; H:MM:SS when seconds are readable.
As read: **9:59**
